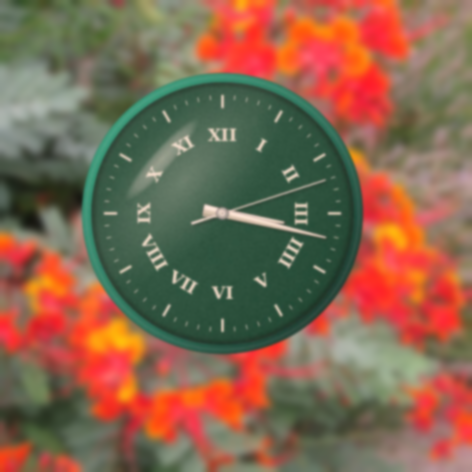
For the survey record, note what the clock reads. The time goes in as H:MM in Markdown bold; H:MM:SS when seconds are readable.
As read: **3:17:12**
